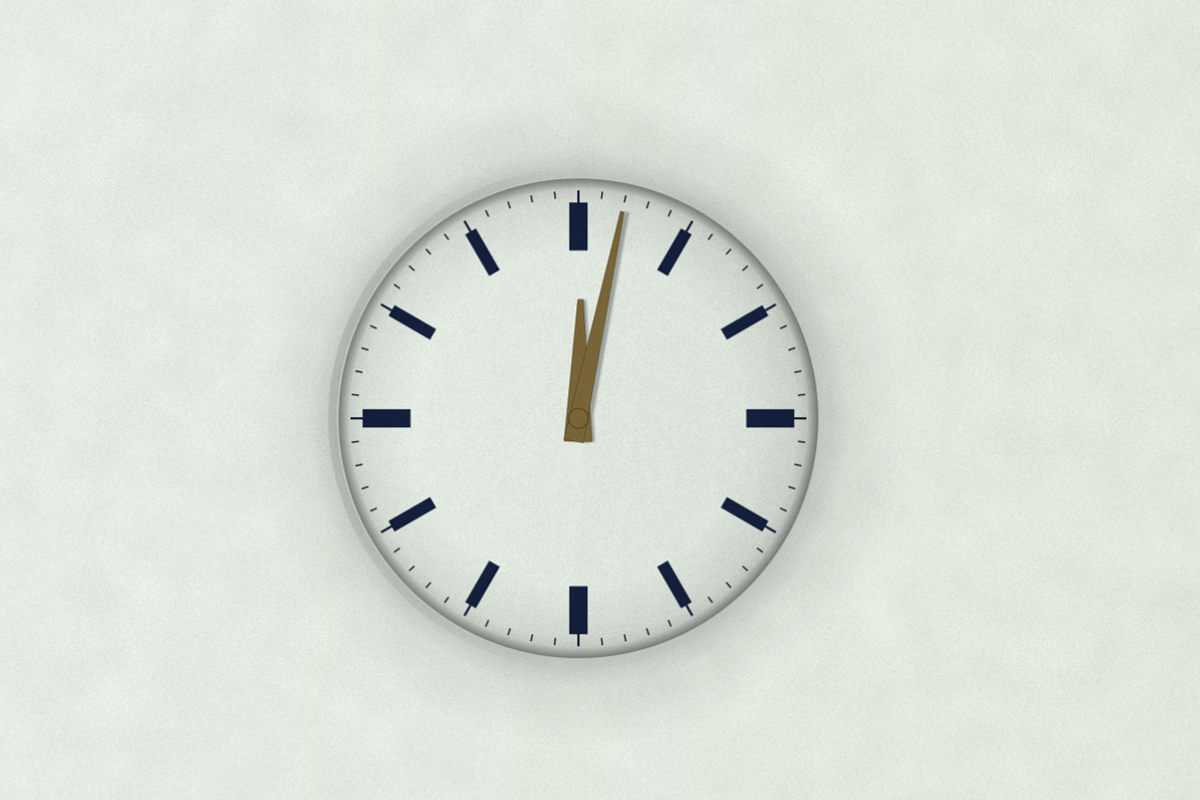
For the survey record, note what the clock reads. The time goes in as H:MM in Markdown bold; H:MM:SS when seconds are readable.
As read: **12:02**
